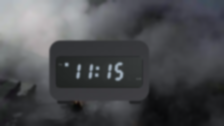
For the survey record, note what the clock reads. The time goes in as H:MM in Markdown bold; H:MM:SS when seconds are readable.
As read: **11:15**
